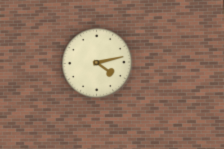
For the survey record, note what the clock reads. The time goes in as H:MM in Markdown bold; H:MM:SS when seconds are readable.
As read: **4:13**
